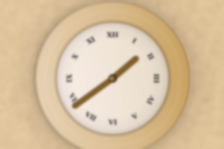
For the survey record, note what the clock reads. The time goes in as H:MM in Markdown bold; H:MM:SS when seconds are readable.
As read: **1:39**
